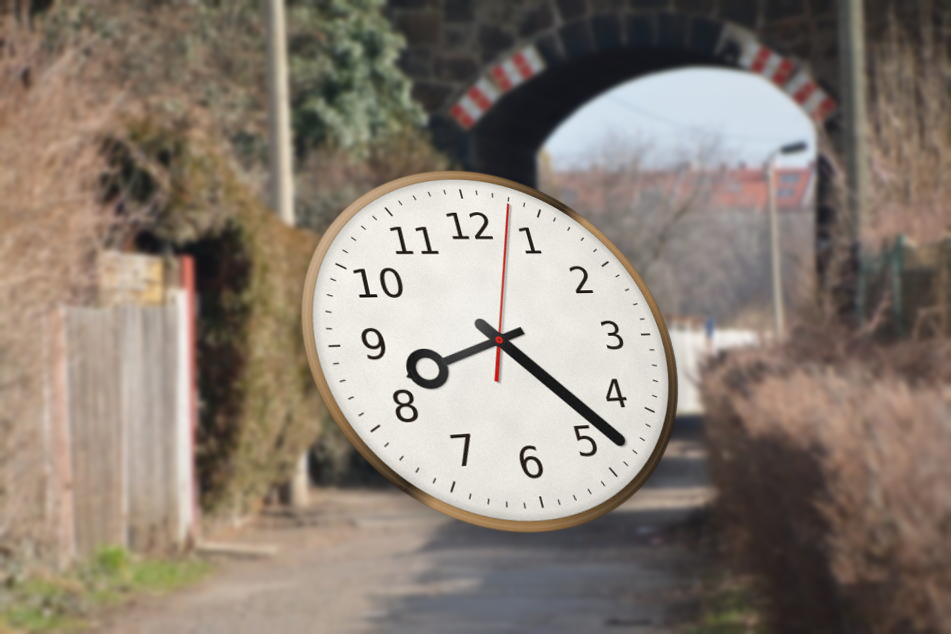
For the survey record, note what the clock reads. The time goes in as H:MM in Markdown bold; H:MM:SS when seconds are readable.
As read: **8:23:03**
